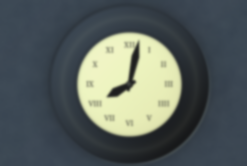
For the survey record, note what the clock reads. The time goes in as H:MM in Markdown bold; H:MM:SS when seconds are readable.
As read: **8:02**
